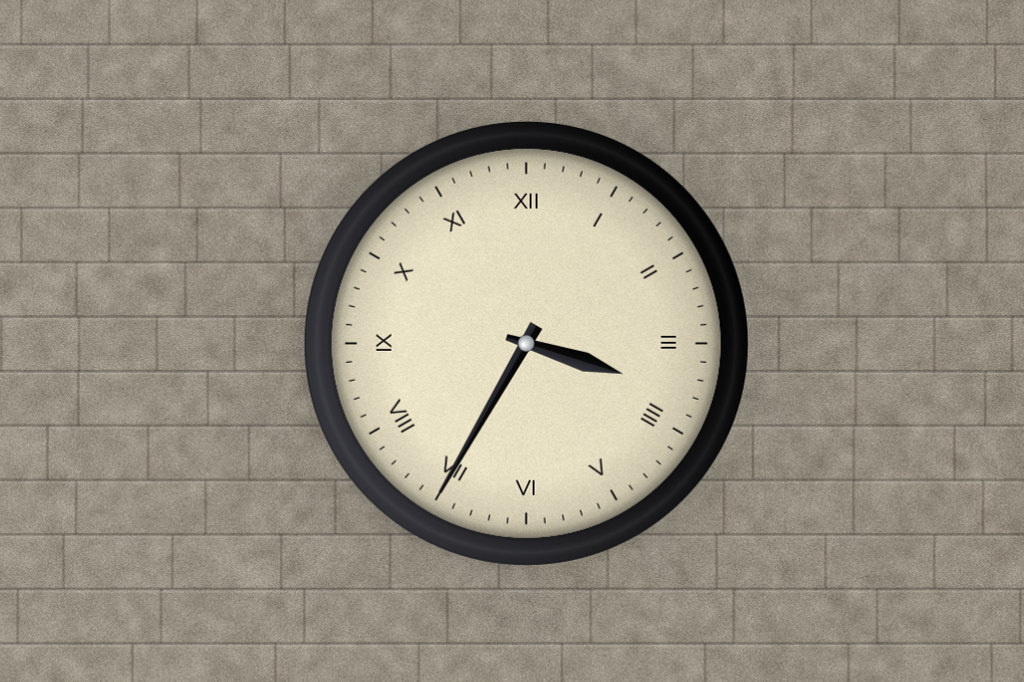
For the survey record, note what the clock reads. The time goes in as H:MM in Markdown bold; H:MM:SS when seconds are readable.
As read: **3:35**
